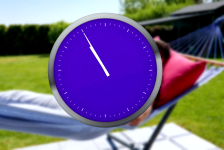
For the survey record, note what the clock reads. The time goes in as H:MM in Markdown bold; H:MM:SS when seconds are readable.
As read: **10:55**
